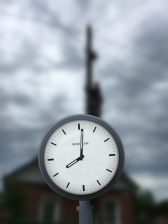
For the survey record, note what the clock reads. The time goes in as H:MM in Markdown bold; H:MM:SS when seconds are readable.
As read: **8:01**
